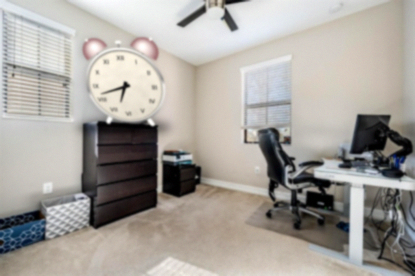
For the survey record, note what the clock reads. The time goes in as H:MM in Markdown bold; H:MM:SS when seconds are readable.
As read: **6:42**
